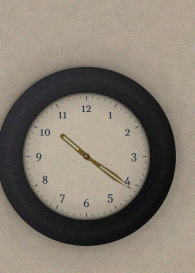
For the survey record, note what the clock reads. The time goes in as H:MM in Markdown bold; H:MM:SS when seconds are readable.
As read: **10:21**
